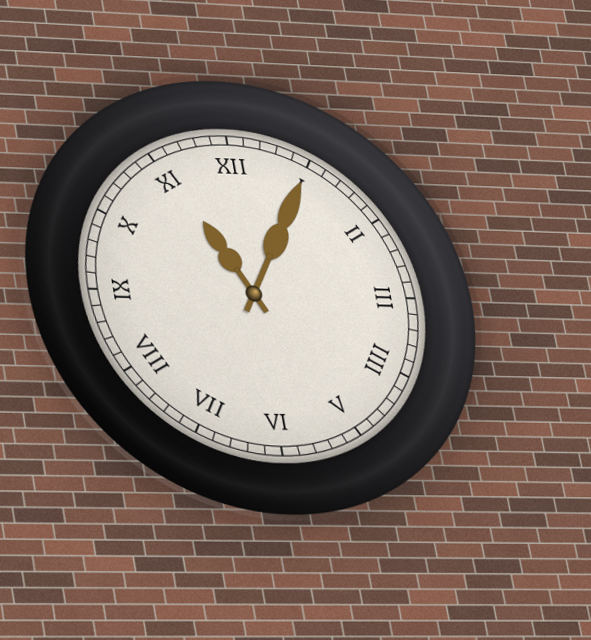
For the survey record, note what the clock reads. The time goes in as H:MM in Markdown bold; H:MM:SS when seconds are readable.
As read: **11:05**
